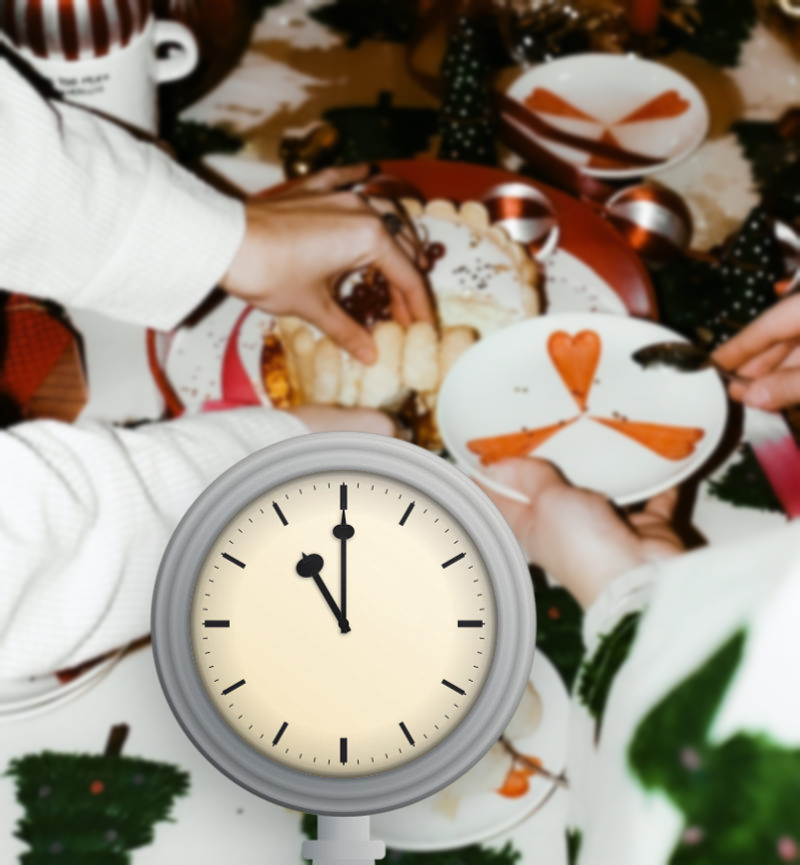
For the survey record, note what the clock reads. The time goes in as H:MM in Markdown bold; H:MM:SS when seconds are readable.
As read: **11:00**
